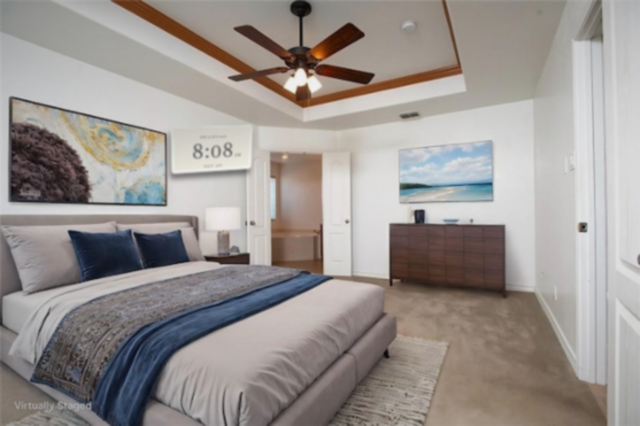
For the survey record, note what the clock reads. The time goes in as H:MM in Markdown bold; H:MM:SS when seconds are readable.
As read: **8:08**
